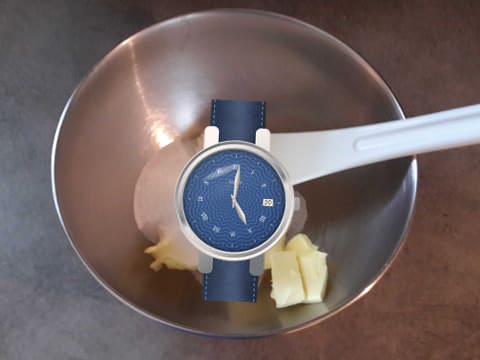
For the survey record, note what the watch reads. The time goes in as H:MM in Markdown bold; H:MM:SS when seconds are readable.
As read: **5:01**
